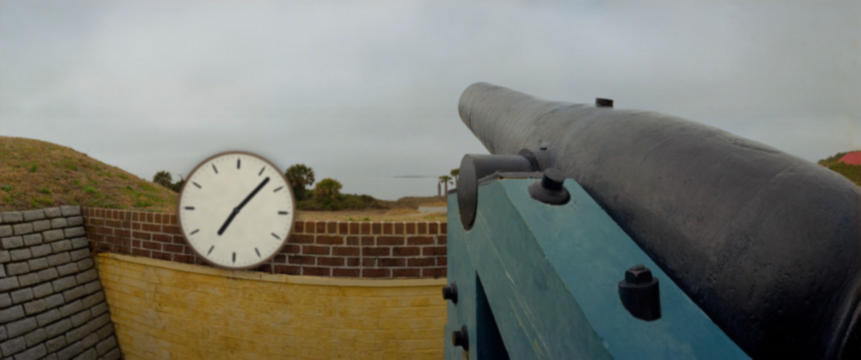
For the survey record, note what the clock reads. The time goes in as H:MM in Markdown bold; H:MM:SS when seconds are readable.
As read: **7:07**
